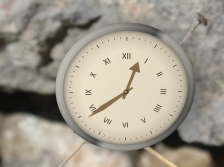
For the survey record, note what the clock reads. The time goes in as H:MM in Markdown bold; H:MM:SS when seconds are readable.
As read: **12:39**
